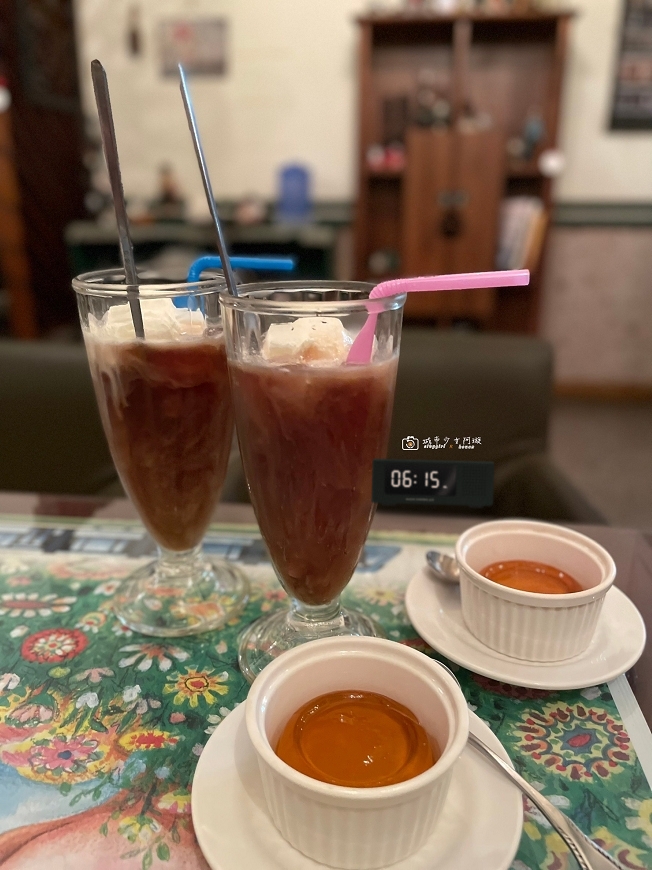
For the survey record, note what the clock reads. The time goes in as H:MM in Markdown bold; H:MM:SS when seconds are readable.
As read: **6:15**
